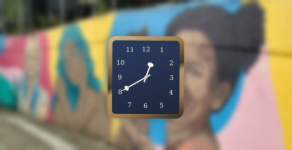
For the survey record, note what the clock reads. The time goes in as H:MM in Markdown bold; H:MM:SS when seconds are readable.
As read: **12:40**
